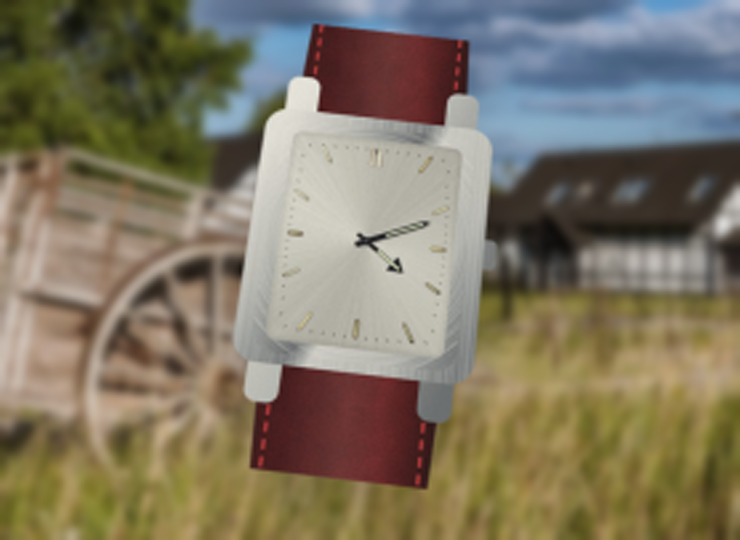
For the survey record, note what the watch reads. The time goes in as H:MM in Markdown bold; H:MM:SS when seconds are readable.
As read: **4:11**
